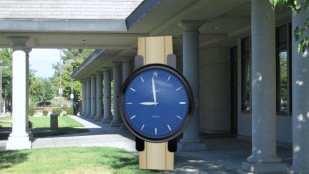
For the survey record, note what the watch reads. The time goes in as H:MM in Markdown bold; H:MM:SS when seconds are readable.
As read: **8:59**
